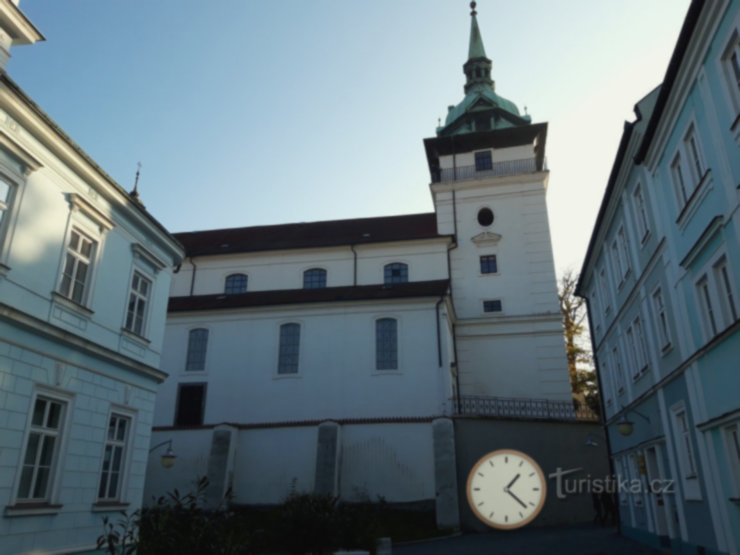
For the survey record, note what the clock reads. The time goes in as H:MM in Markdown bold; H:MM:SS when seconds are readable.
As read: **1:22**
